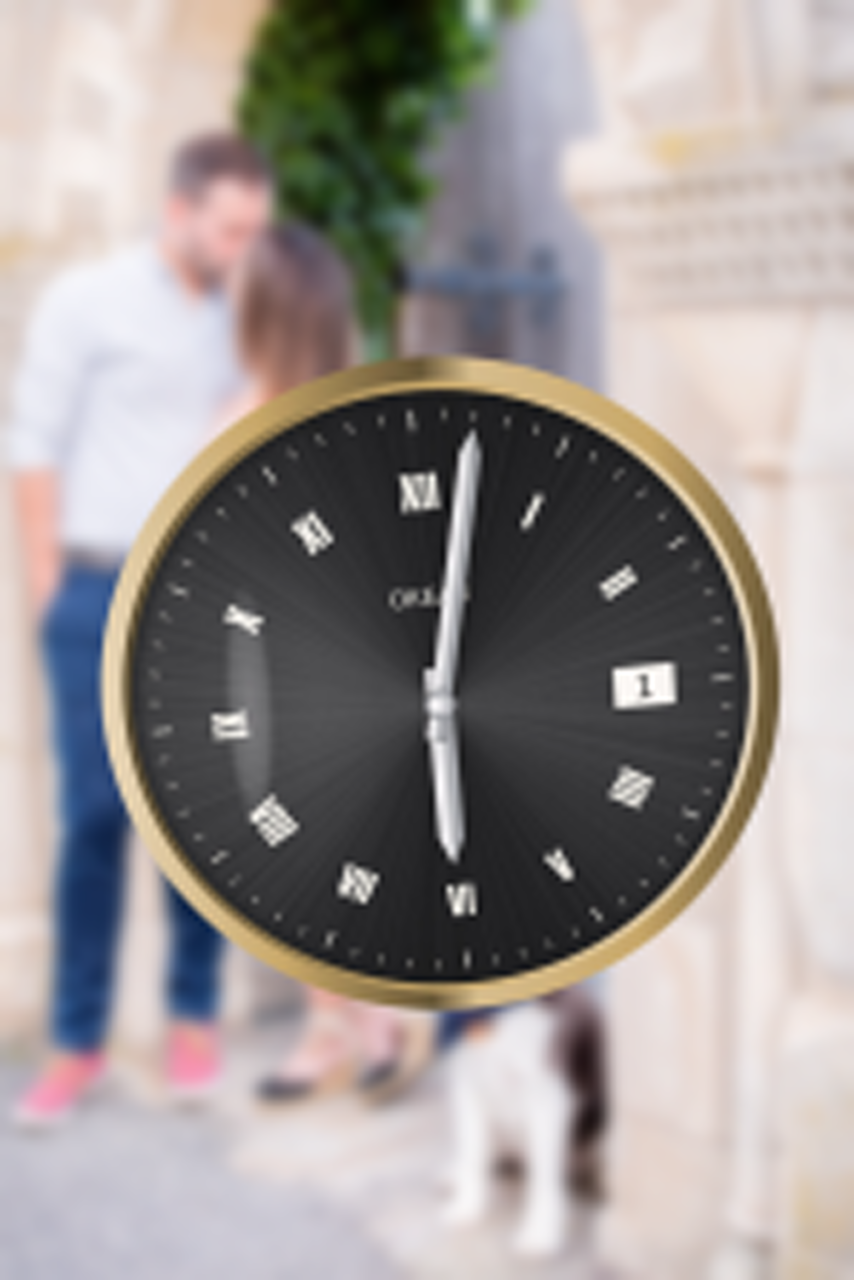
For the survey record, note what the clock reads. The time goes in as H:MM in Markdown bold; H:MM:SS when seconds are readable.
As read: **6:02**
